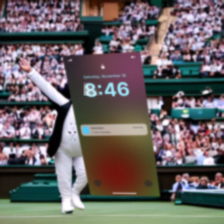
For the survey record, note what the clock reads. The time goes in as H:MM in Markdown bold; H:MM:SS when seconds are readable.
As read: **8:46**
